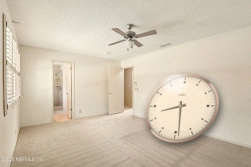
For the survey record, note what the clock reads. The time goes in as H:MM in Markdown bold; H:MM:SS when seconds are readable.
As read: **8:29**
